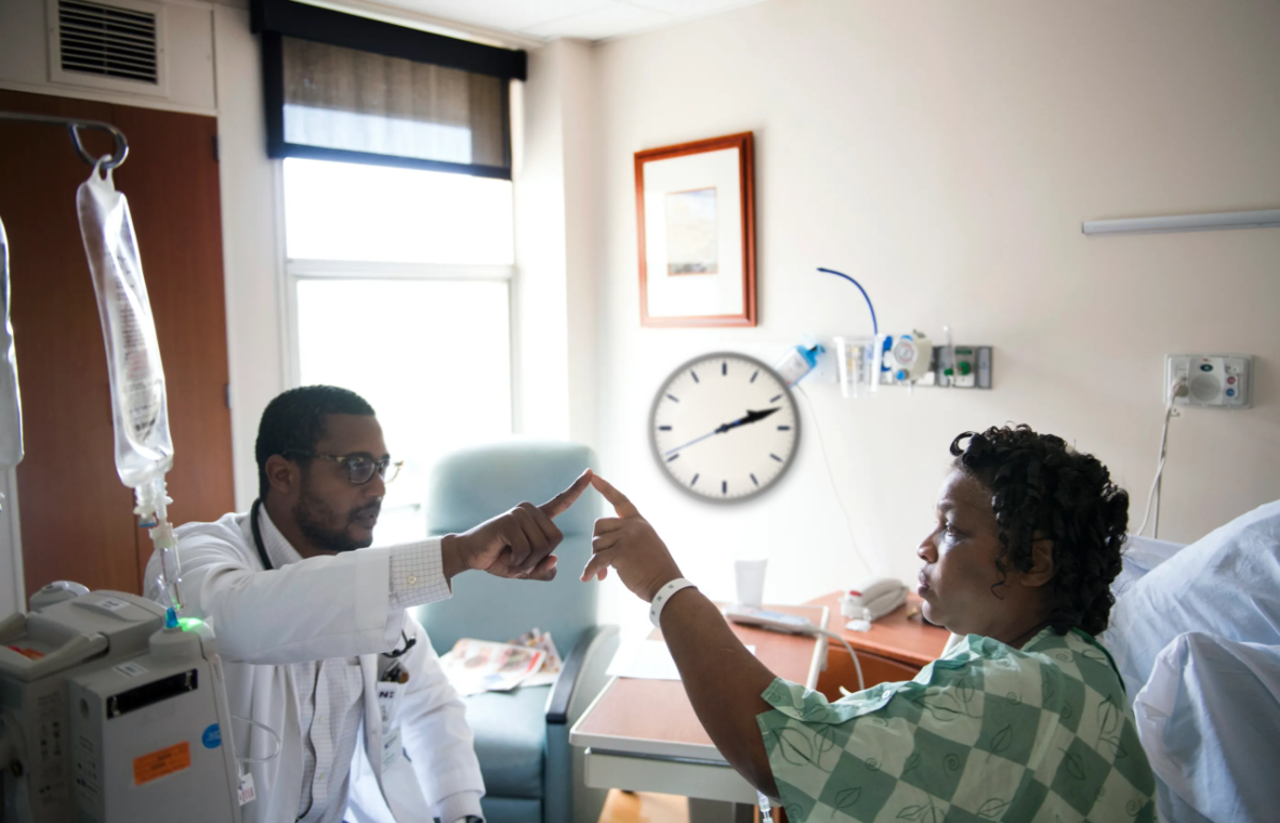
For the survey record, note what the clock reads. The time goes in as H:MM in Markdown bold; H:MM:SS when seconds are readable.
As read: **2:11:41**
